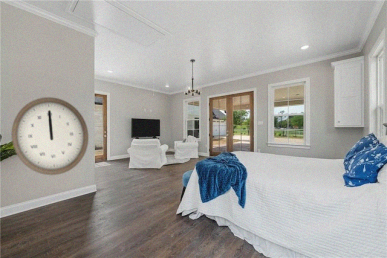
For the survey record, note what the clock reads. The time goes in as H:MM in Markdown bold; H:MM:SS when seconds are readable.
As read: **12:00**
